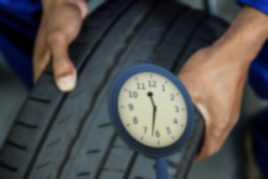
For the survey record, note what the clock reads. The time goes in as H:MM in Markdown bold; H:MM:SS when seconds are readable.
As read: **11:32**
